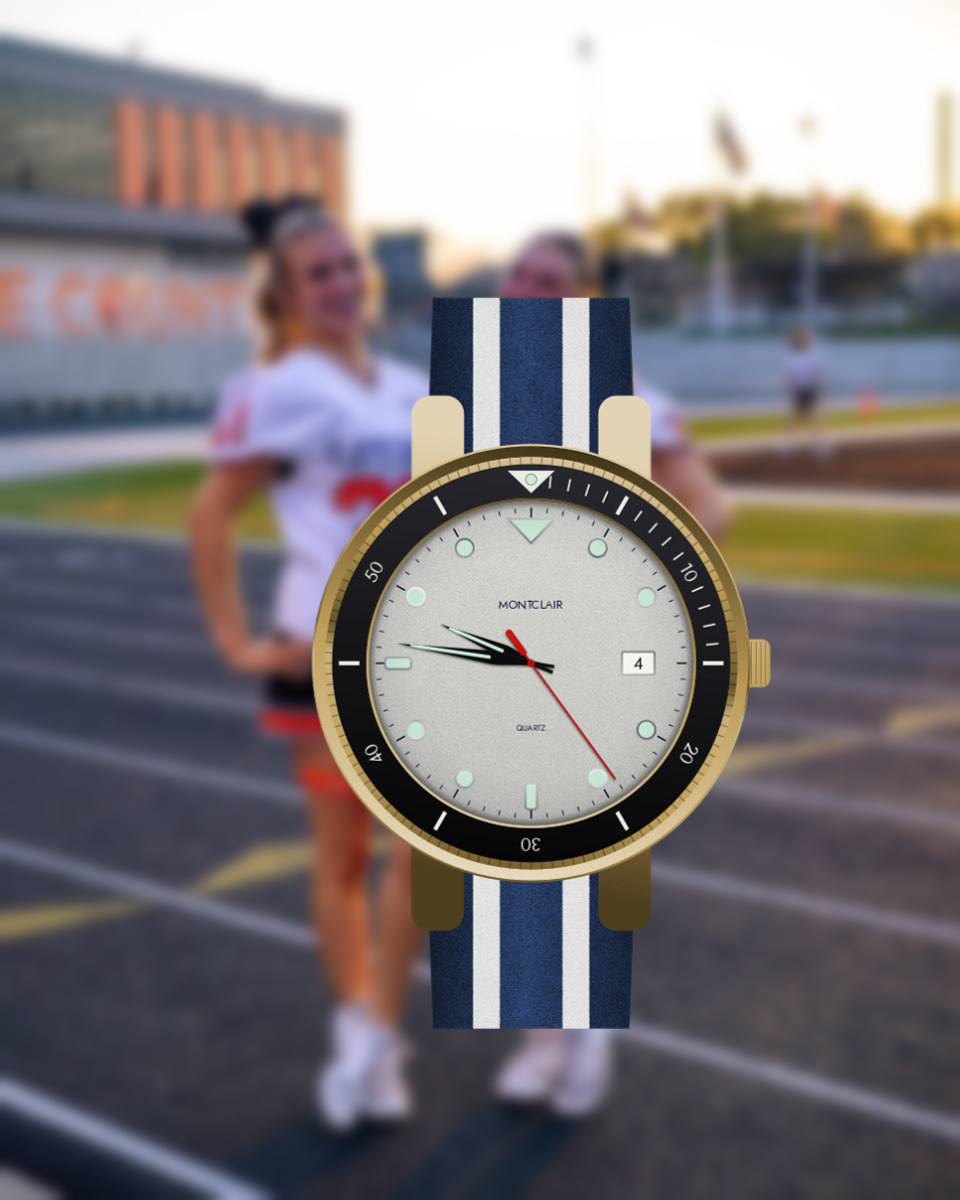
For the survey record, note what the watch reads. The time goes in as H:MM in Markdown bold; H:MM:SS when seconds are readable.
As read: **9:46:24**
